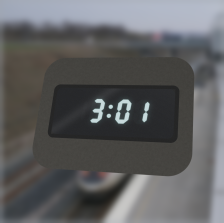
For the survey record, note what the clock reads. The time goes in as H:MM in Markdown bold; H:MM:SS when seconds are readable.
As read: **3:01**
